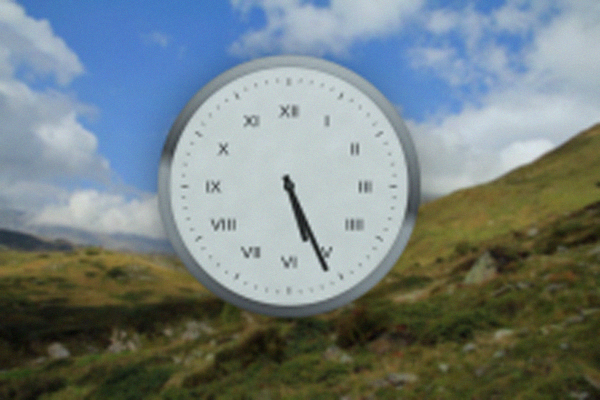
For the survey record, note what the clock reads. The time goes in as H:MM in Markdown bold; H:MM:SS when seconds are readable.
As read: **5:26**
